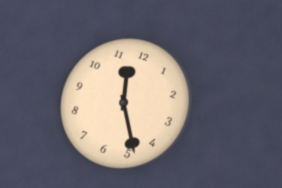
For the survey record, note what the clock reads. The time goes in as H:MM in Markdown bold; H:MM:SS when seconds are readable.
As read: **11:24**
